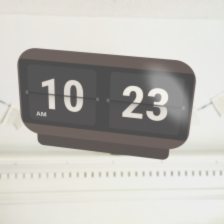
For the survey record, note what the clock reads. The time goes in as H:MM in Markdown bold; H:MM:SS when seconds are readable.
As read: **10:23**
